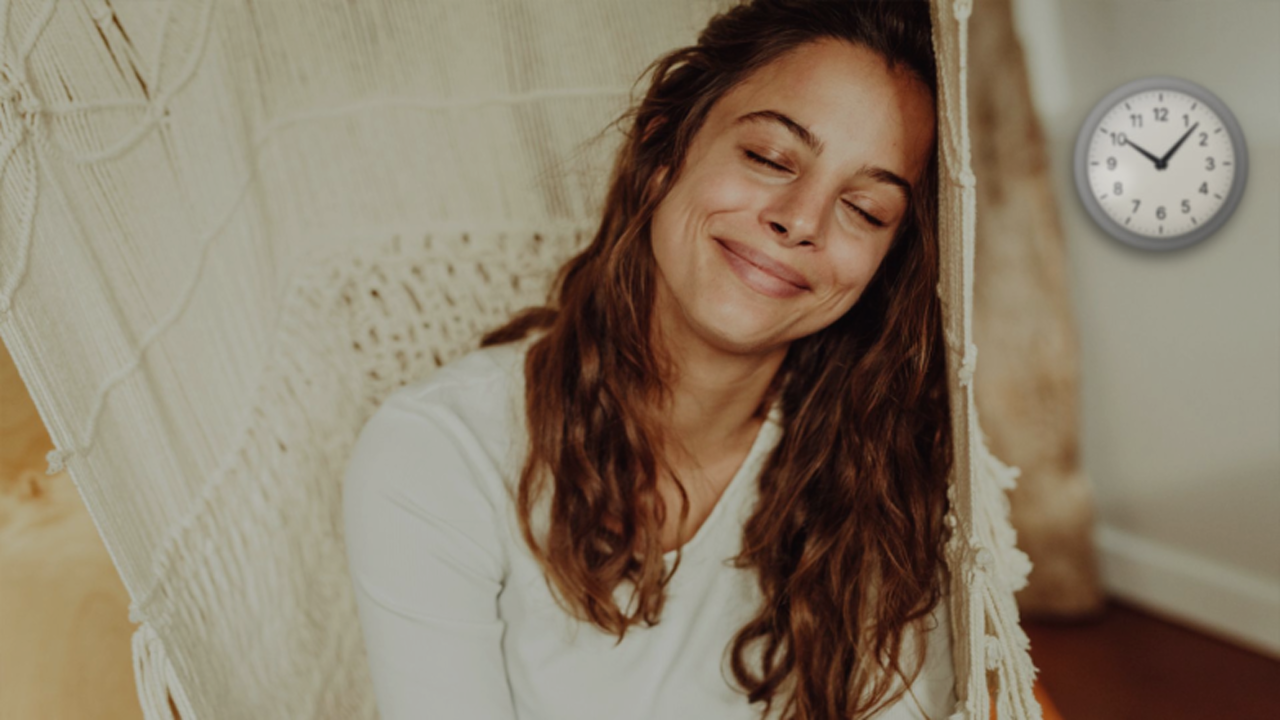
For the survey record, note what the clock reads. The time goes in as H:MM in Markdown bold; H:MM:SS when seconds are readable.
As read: **10:07**
